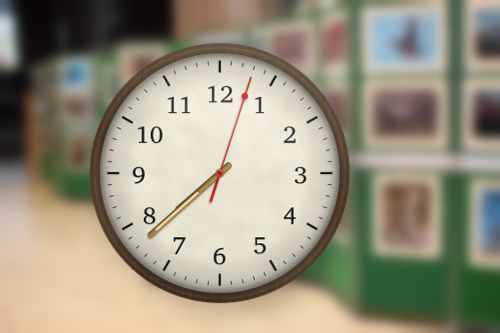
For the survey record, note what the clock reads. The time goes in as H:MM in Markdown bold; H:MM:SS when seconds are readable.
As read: **7:38:03**
